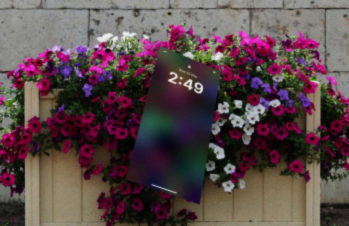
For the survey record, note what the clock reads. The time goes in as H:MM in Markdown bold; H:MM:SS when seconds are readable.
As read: **2:49**
